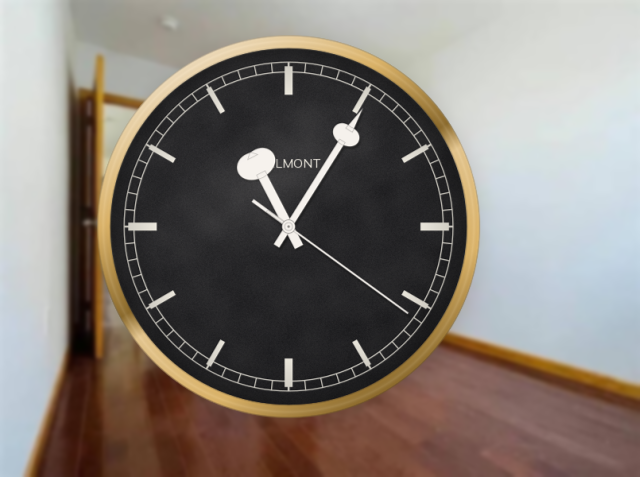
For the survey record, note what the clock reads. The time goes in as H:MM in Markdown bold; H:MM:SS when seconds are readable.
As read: **11:05:21**
